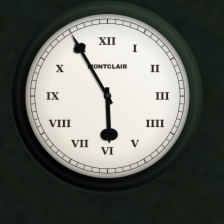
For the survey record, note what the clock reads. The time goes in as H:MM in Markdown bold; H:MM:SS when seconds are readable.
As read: **5:55**
